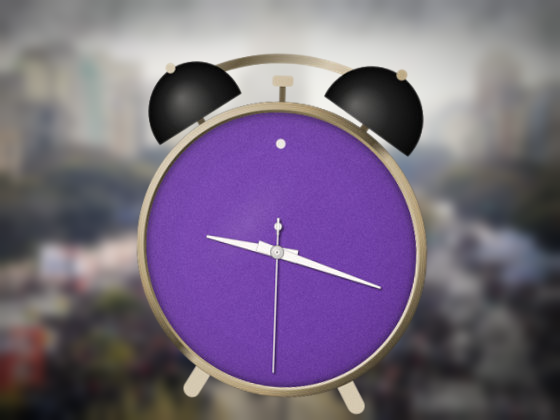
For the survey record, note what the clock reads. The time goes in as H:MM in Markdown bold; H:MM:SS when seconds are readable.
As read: **9:17:30**
